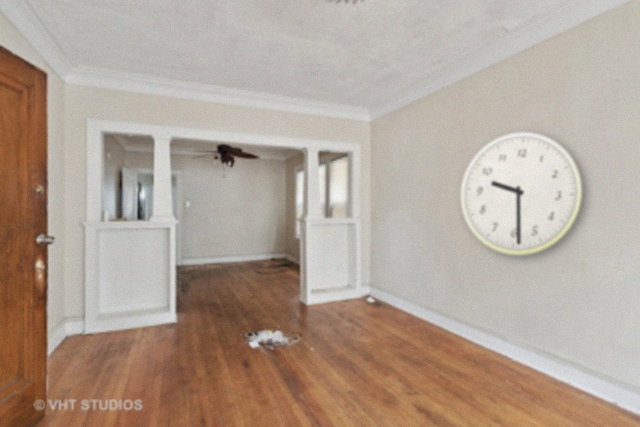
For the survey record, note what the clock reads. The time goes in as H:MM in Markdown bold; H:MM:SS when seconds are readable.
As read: **9:29**
